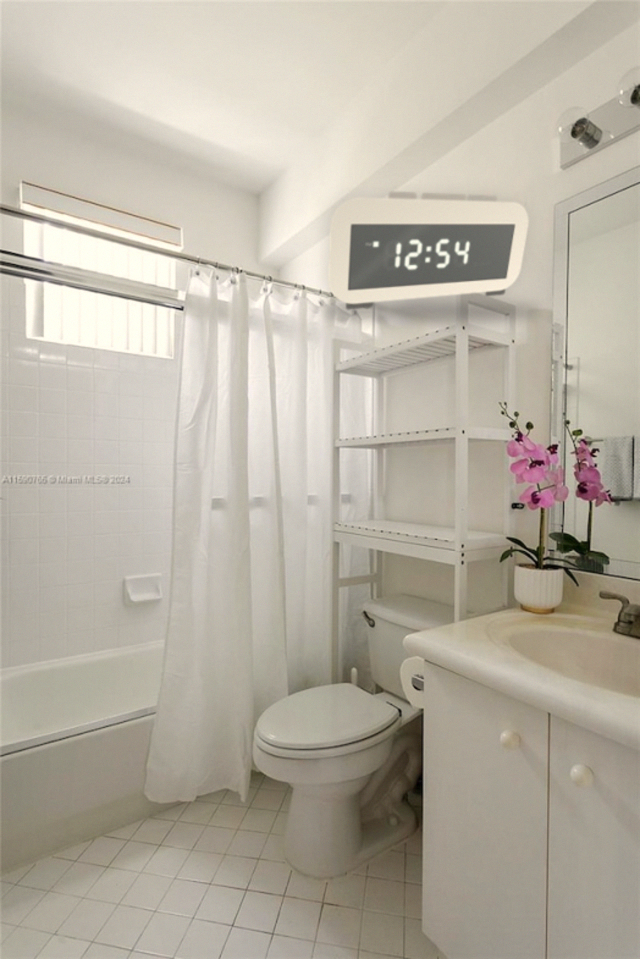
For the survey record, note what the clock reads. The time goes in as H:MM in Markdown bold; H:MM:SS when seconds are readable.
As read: **12:54**
